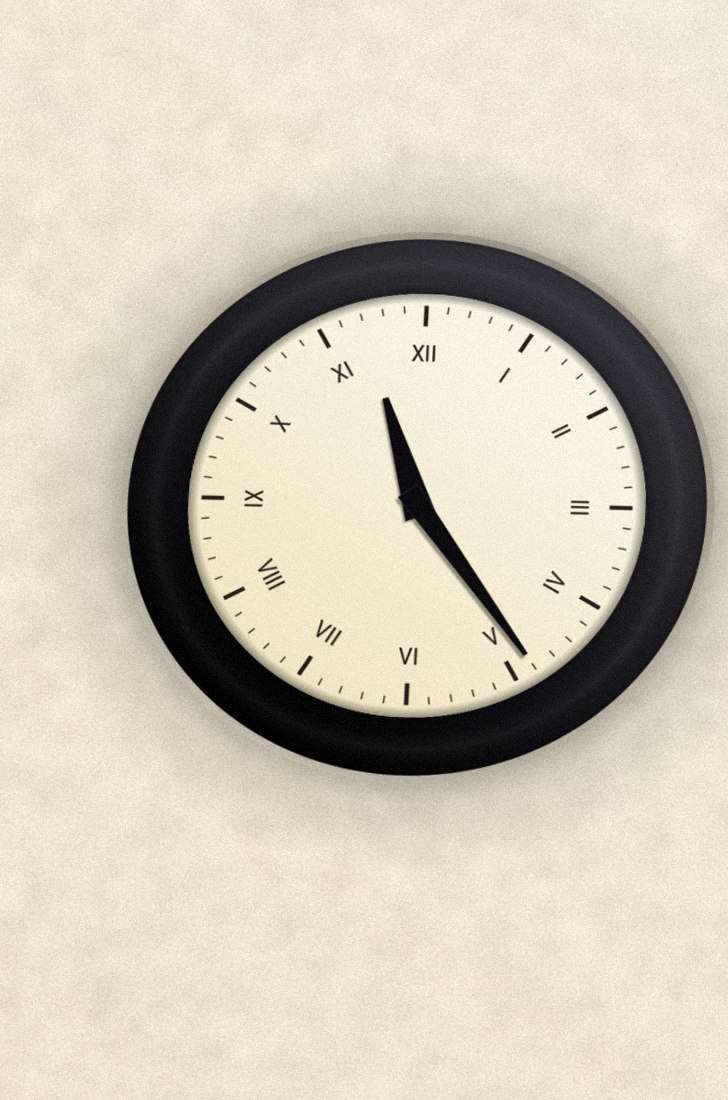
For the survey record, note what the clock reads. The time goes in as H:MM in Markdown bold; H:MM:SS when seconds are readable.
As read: **11:24**
